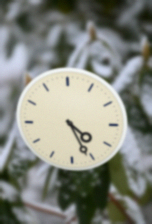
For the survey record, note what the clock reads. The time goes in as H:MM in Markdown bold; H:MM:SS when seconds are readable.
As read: **4:26**
